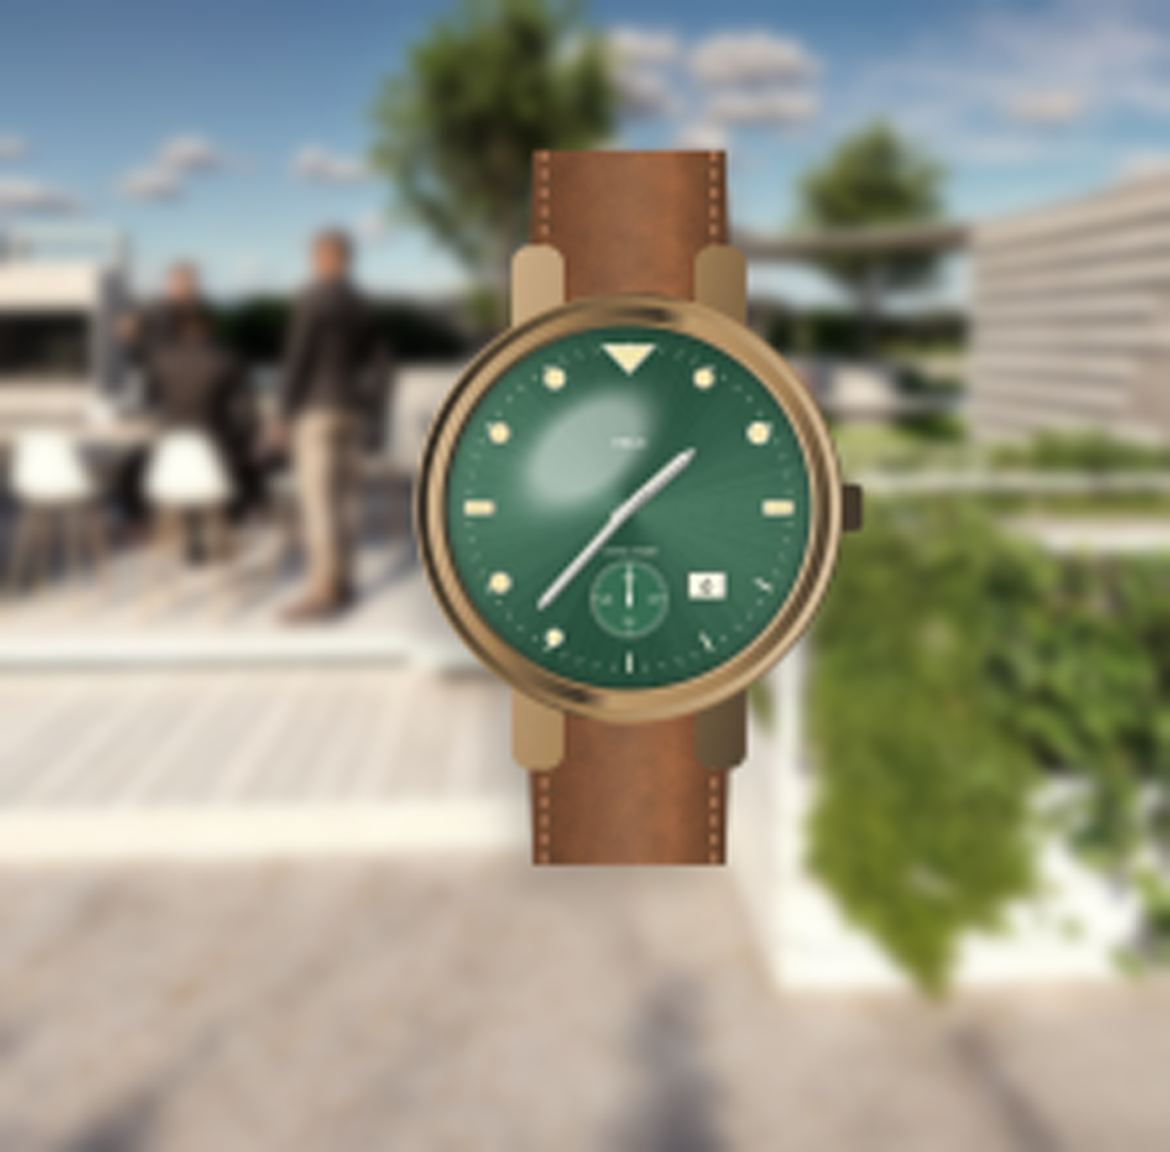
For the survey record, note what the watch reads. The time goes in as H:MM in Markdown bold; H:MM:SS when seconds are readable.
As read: **1:37**
